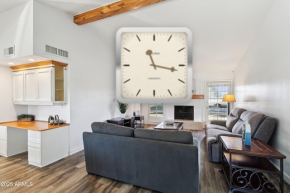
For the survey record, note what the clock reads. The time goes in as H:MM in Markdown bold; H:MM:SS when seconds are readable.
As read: **11:17**
